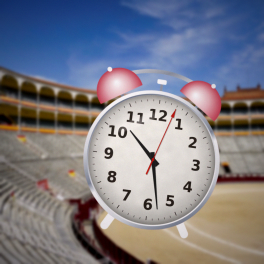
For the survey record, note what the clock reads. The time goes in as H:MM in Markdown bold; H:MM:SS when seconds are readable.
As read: **10:28:03**
